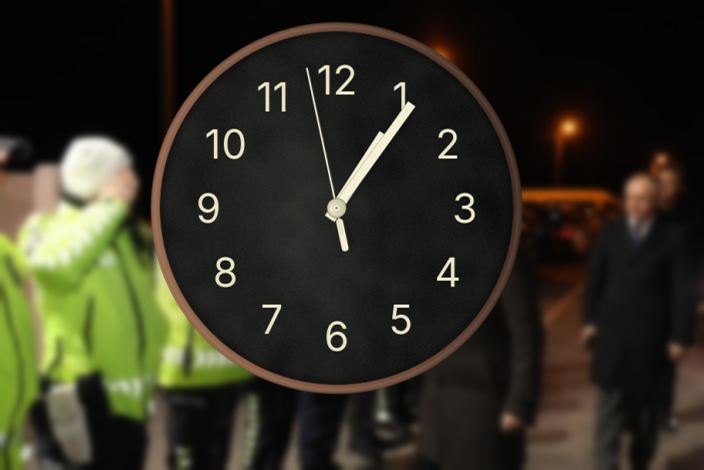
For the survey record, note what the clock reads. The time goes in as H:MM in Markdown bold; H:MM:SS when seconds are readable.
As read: **1:05:58**
